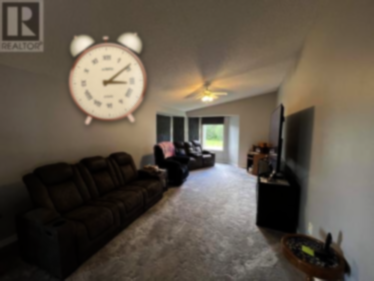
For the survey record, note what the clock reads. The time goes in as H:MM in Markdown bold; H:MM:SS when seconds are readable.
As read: **3:09**
